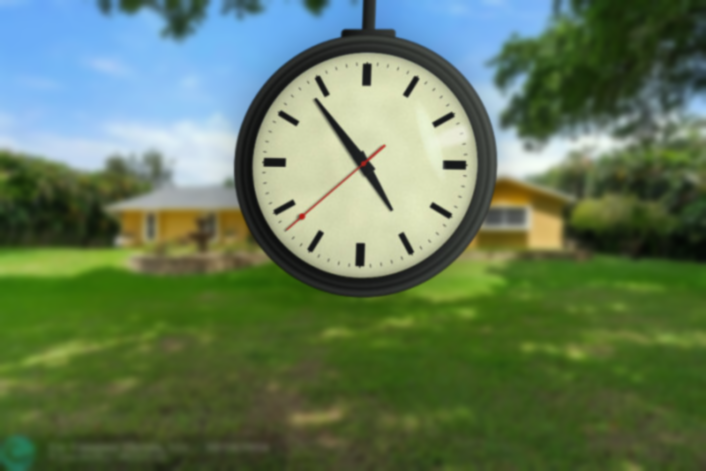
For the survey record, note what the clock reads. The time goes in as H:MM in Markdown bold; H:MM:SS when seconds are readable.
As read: **4:53:38**
